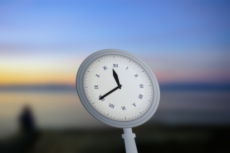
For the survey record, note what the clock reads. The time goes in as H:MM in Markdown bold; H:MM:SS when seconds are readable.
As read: **11:40**
